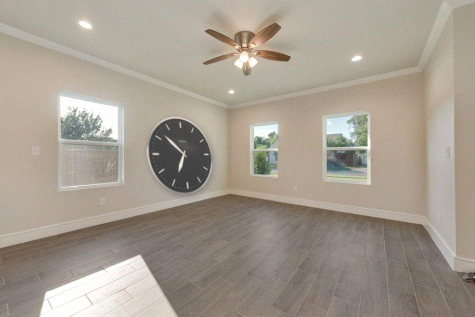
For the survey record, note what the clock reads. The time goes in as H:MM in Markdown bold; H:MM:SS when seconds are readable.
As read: **6:52**
